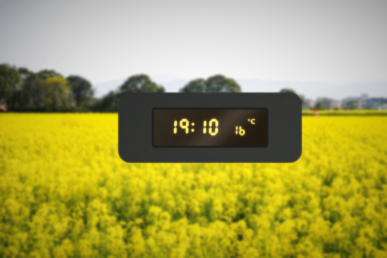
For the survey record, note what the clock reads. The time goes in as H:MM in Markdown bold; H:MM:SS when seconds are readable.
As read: **19:10**
